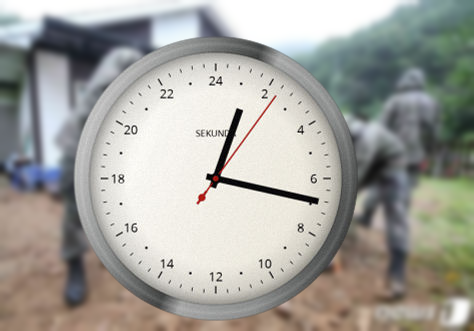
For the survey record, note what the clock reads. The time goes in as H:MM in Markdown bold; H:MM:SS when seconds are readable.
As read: **1:17:06**
